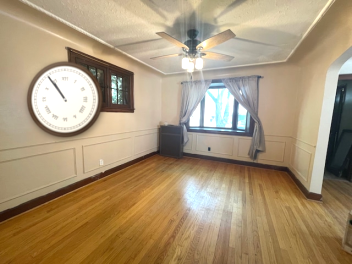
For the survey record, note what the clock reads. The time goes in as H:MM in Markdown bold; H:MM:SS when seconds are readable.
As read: **10:54**
